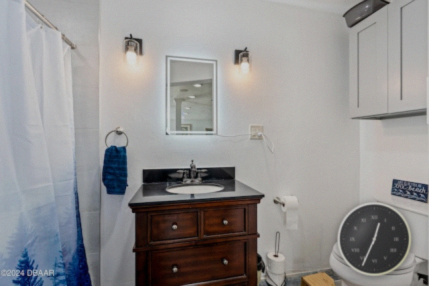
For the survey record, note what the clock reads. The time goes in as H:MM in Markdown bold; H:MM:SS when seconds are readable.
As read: **12:34**
